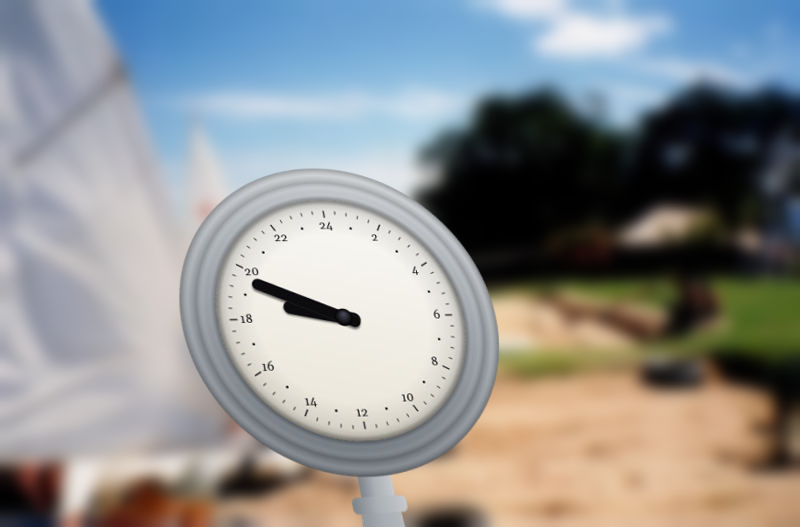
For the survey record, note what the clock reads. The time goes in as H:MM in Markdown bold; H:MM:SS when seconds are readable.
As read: **18:49**
